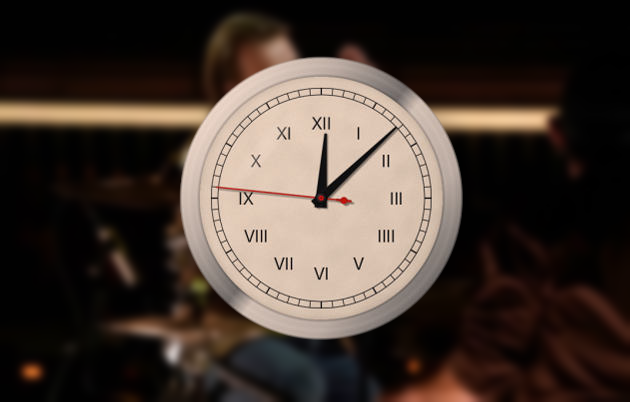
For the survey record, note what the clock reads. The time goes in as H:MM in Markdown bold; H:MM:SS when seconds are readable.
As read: **12:07:46**
